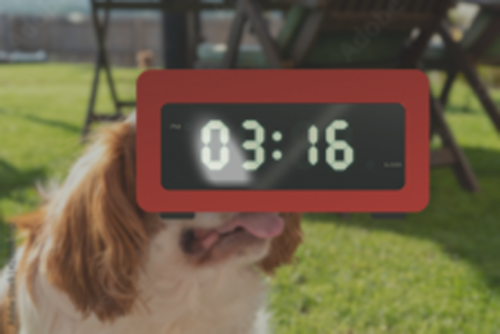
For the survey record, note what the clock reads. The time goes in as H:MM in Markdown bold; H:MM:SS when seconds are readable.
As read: **3:16**
